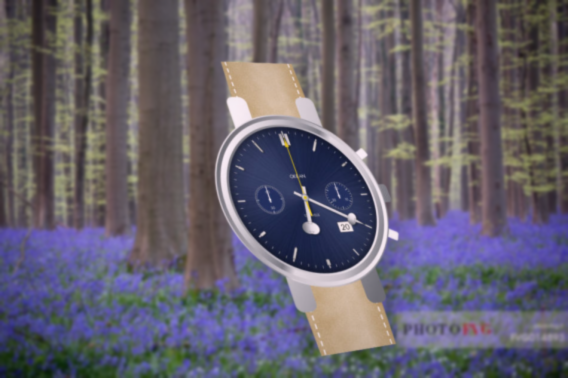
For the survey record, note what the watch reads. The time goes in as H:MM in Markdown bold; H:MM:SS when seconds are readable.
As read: **6:20**
